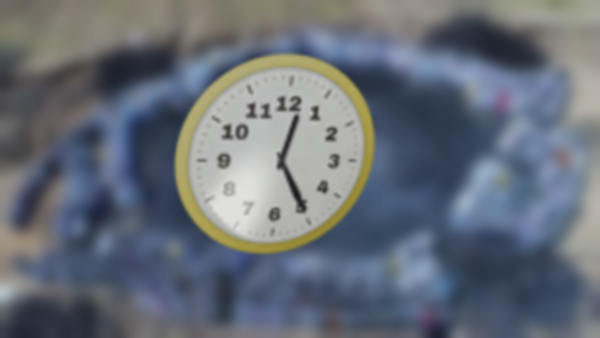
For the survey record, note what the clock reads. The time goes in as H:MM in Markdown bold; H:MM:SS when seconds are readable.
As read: **12:25**
